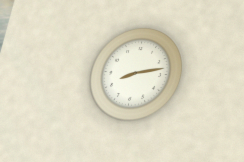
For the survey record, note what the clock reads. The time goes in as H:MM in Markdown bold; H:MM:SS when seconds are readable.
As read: **8:13**
